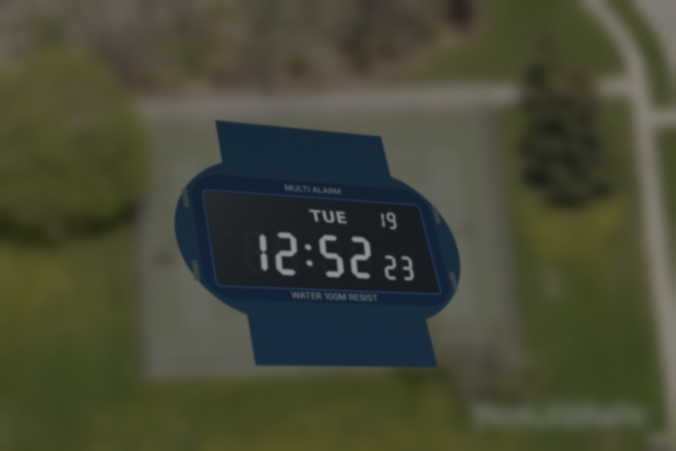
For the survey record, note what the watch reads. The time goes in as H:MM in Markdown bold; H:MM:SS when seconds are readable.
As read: **12:52:23**
